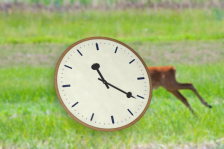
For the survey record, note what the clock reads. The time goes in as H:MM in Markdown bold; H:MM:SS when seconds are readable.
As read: **11:21**
